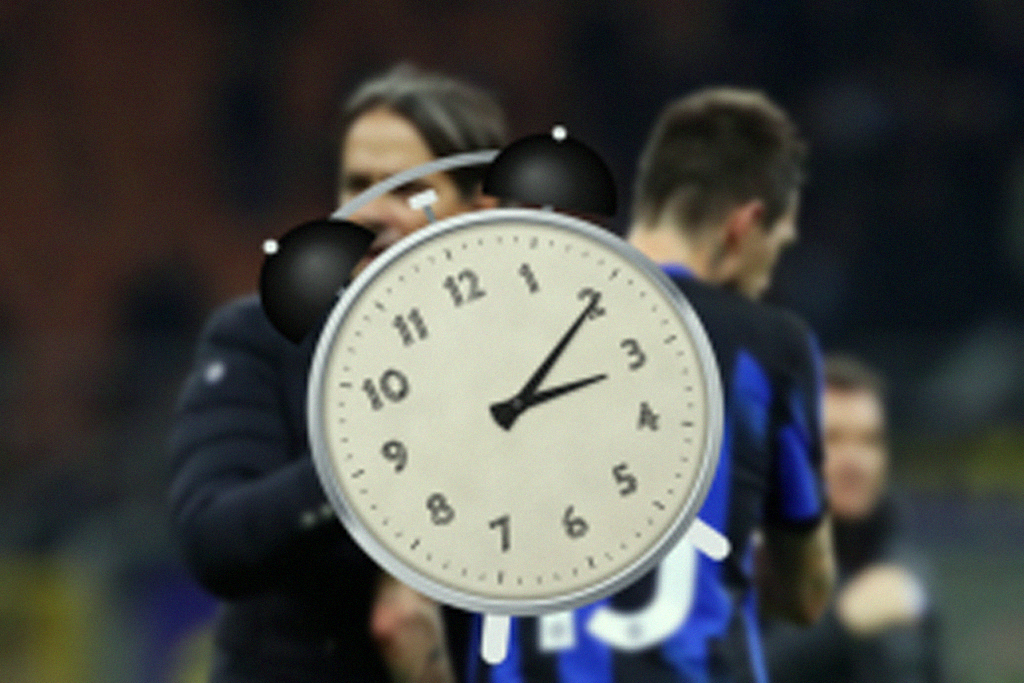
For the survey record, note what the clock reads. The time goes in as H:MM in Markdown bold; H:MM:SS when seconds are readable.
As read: **3:10**
